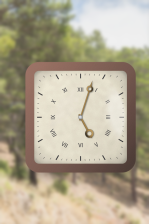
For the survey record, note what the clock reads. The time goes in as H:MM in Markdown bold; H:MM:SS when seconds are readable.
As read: **5:03**
